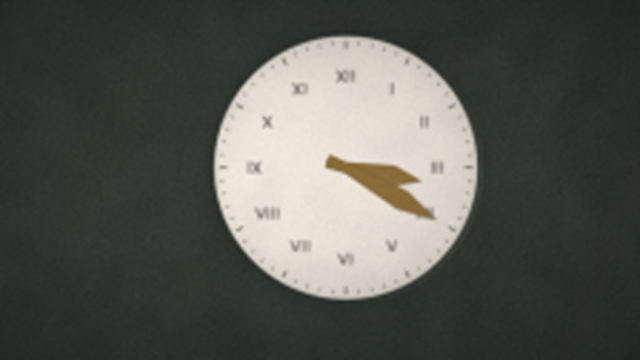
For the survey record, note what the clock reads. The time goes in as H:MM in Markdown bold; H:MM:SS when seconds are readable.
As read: **3:20**
